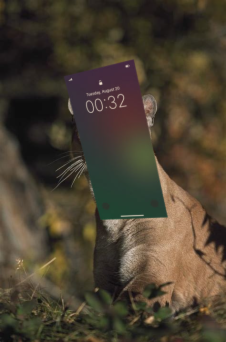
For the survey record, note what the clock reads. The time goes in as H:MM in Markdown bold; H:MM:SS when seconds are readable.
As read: **0:32**
